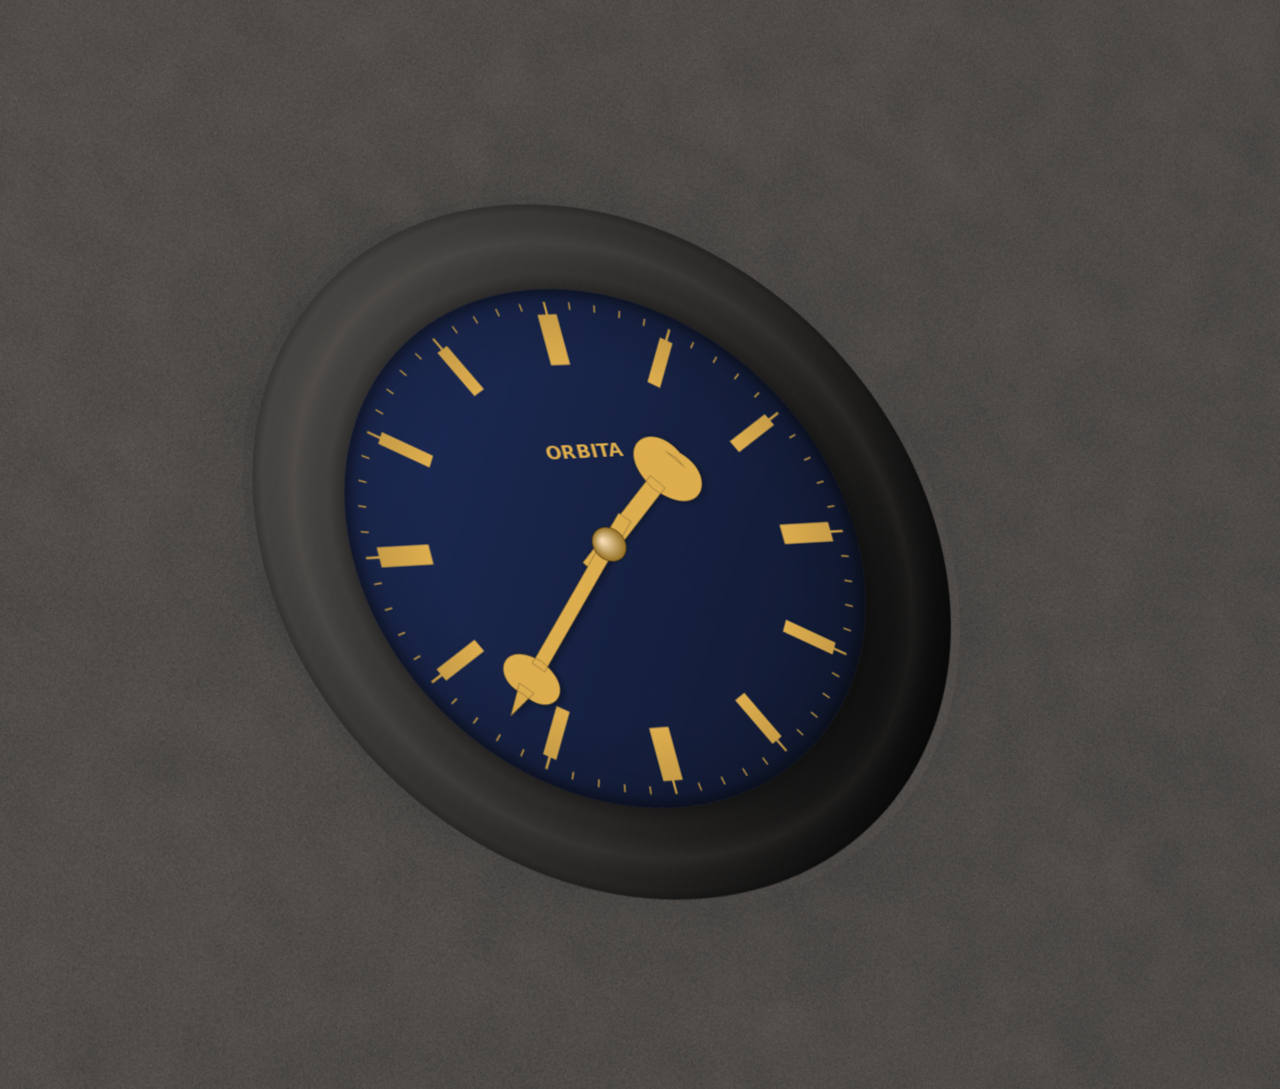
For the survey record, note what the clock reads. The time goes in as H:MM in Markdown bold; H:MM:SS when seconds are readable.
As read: **1:37**
